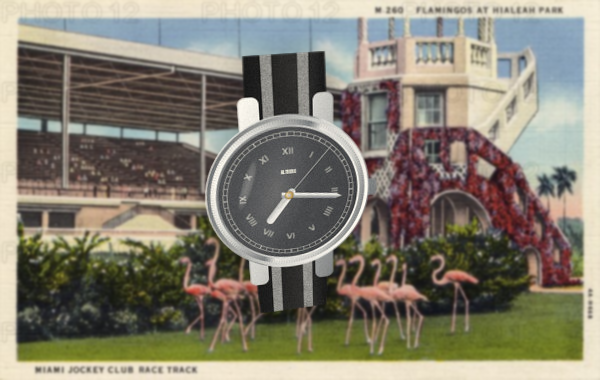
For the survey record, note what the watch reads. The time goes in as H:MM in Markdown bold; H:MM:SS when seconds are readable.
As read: **7:16:07**
